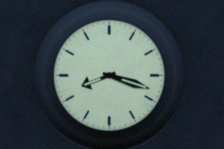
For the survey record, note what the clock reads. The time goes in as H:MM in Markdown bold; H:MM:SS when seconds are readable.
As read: **8:18**
